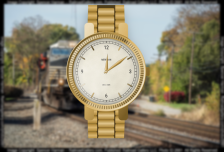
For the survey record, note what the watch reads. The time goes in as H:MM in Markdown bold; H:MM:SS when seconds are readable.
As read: **12:09**
